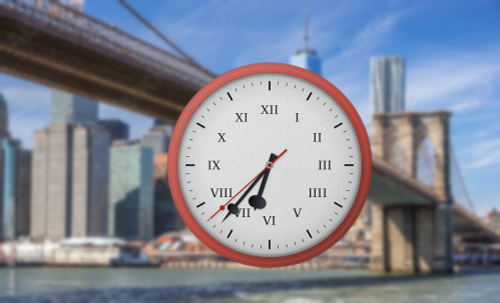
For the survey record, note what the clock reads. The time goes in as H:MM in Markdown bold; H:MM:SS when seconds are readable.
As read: **6:36:38**
